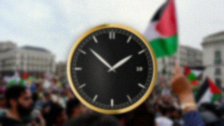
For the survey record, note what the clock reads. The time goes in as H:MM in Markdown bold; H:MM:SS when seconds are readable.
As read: **1:52**
